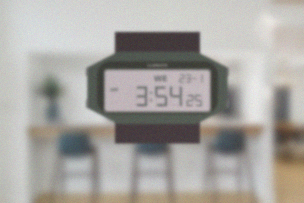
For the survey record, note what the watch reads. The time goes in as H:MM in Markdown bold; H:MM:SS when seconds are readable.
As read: **3:54**
